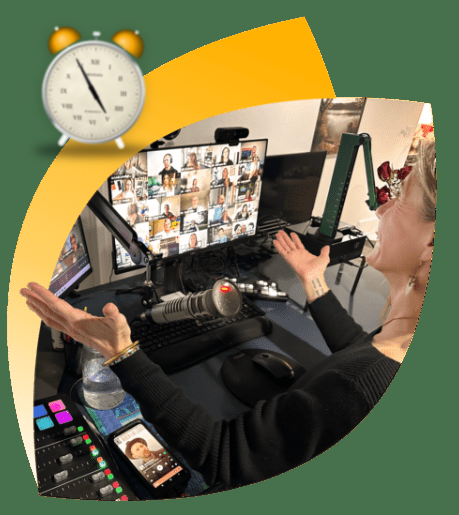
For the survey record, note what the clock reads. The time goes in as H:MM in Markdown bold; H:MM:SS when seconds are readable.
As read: **4:55**
